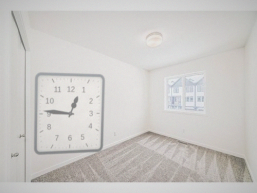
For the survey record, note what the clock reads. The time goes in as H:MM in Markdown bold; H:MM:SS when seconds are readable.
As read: **12:46**
